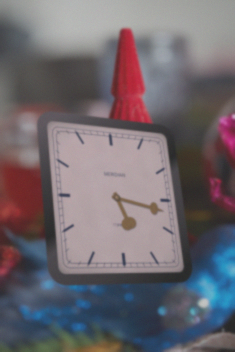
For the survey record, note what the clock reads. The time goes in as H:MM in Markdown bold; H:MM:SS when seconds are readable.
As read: **5:17**
